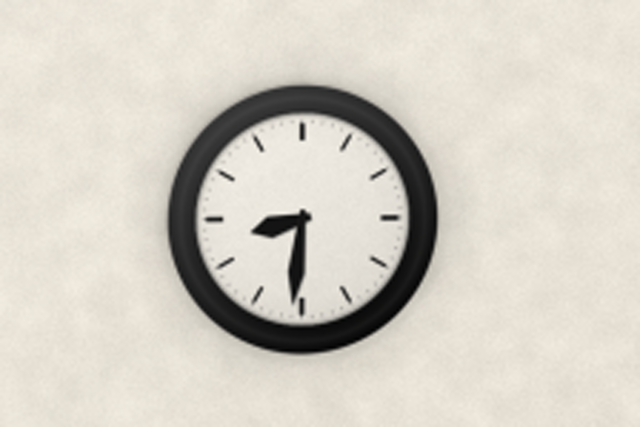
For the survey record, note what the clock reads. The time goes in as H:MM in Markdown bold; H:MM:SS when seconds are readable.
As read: **8:31**
